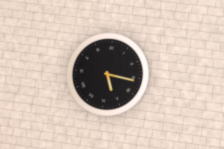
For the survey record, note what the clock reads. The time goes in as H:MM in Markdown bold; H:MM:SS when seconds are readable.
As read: **5:16**
